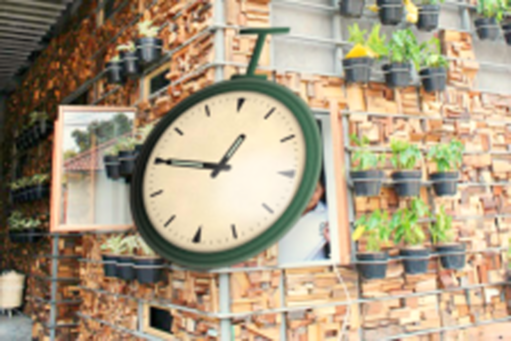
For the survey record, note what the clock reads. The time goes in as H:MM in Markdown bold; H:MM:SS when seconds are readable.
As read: **12:45**
